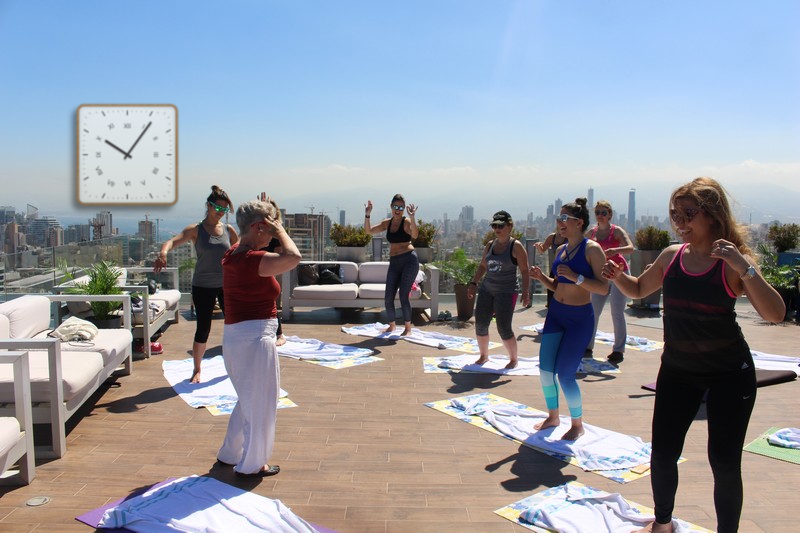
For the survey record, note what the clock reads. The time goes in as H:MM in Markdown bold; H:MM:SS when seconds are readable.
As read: **10:06**
